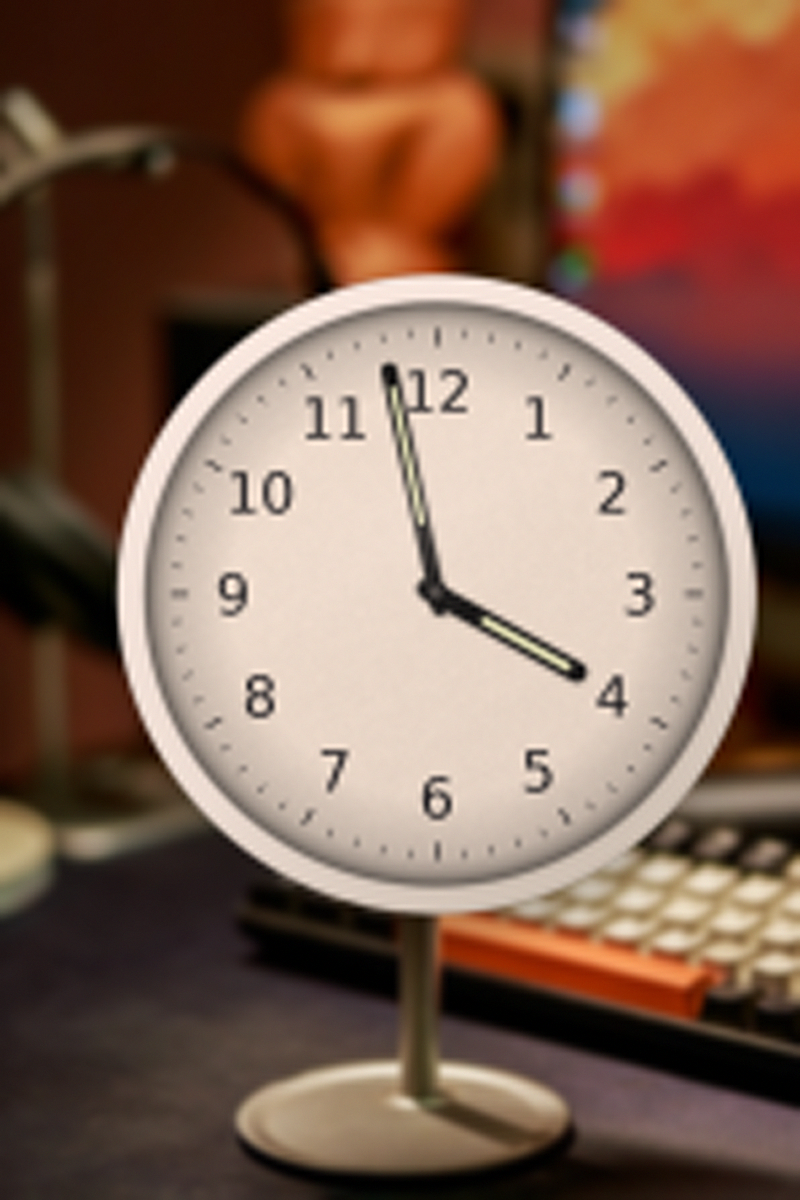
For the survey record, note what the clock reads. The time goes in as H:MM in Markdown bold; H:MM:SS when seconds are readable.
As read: **3:58**
